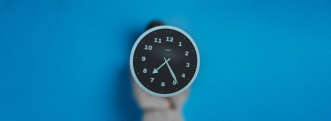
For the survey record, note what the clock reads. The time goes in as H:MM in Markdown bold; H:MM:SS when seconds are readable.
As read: **7:24**
